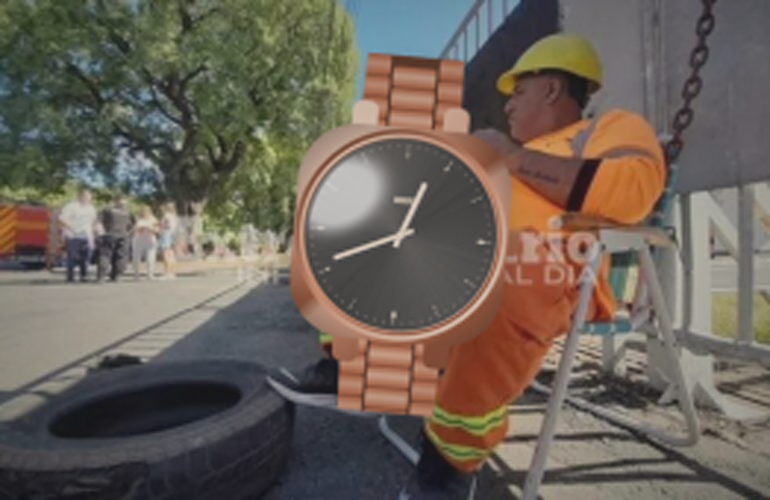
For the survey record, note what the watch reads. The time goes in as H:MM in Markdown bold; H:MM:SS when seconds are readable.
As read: **12:41**
